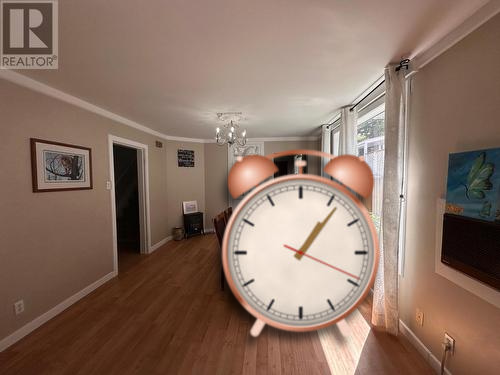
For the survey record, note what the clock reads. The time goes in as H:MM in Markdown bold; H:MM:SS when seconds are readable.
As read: **1:06:19**
